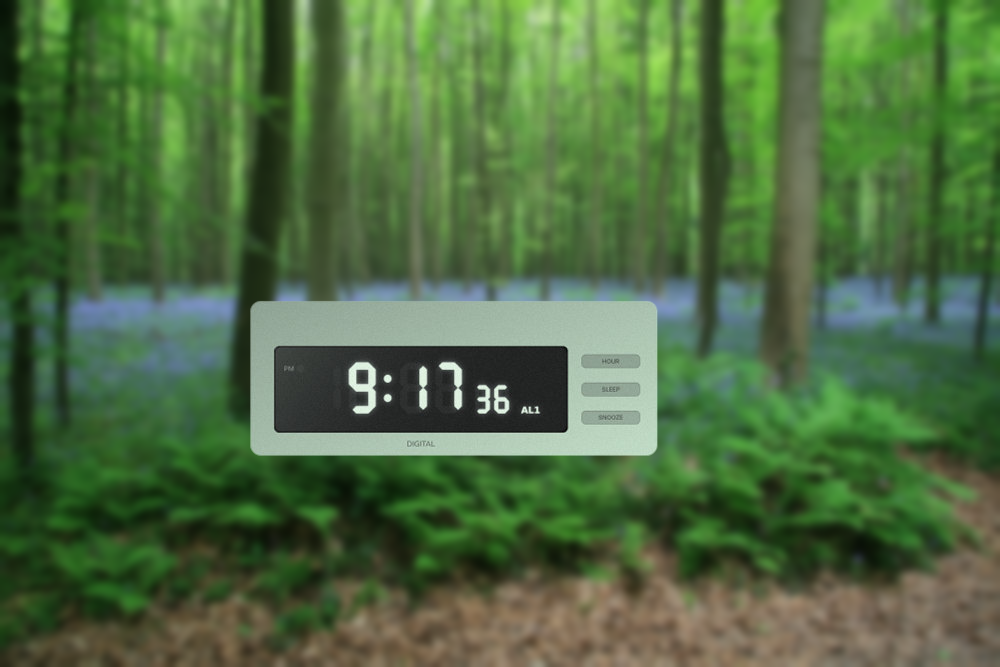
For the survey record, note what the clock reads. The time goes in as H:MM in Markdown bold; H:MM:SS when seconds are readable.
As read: **9:17:36**
